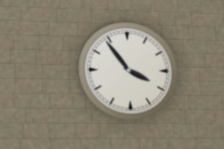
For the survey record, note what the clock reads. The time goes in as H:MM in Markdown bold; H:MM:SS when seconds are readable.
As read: **3:54**
